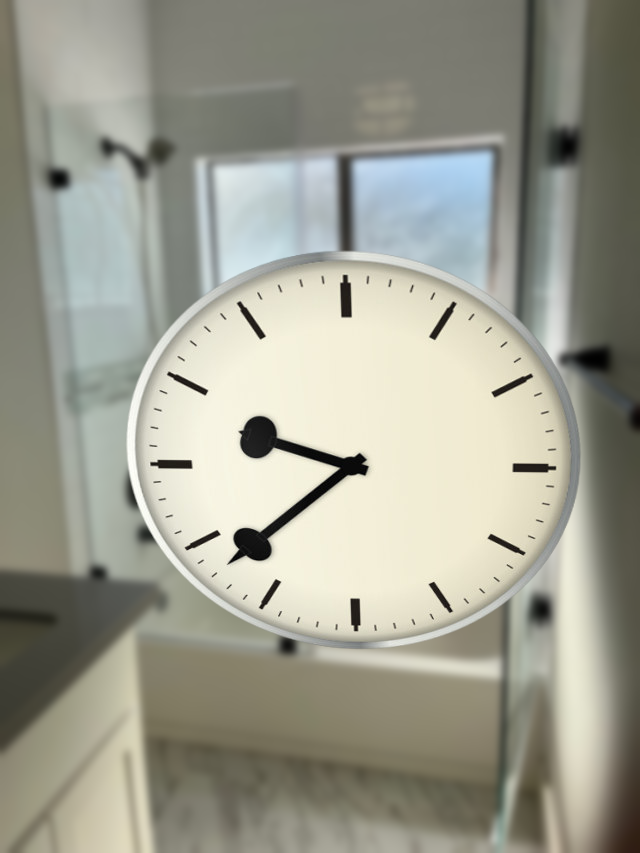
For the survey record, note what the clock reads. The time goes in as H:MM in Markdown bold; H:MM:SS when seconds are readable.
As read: **9:38**
